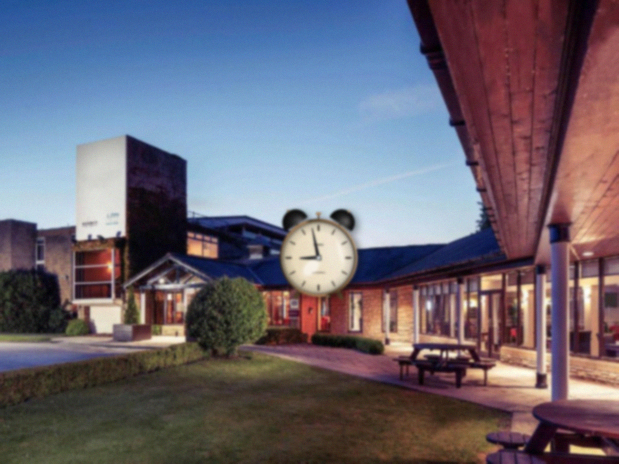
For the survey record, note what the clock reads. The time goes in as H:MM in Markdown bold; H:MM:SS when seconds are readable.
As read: **8:58**
